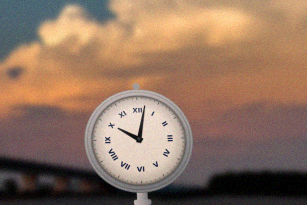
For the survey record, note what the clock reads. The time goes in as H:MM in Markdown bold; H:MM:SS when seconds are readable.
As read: **10:02**
